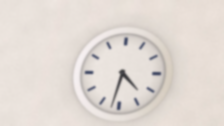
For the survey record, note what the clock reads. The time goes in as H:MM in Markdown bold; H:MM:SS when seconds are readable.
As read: **4:32**
